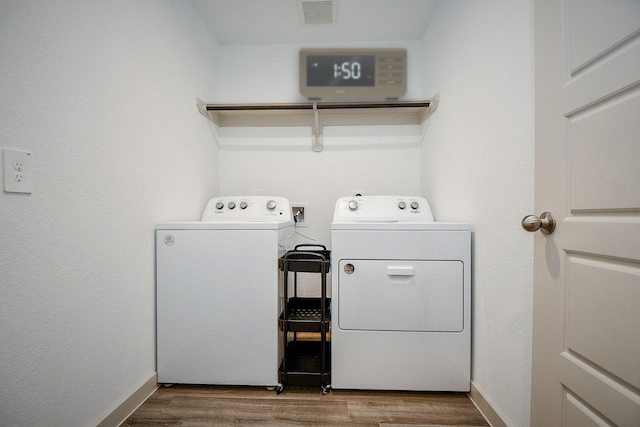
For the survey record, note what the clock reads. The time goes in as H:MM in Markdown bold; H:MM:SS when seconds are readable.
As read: **1:50**
